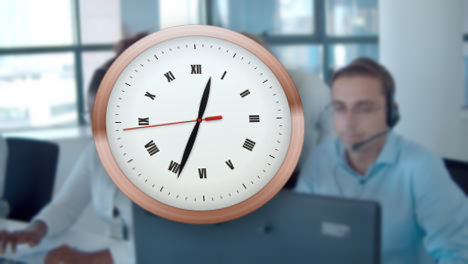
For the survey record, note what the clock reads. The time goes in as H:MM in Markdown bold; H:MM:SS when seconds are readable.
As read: **12:33:44**
